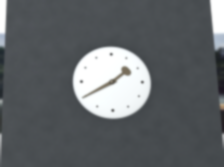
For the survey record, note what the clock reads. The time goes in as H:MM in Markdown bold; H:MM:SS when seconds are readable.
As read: **1:40**
